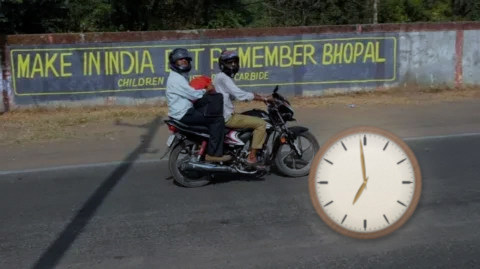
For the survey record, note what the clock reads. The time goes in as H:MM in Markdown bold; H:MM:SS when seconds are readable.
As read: **6:59**
